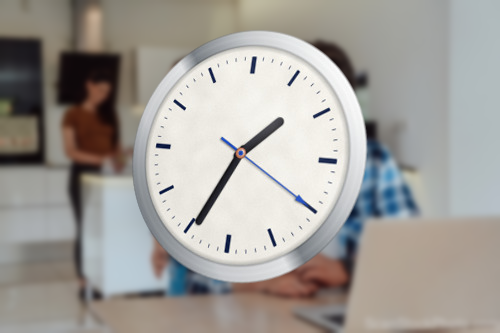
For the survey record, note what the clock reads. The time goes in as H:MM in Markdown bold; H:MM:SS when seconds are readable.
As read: **1:34:20**
